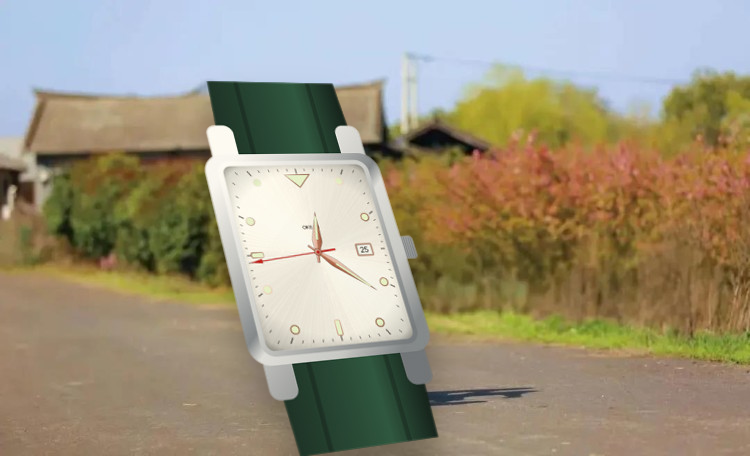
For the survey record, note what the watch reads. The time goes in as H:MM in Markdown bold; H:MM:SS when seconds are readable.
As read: **12:21:44**
